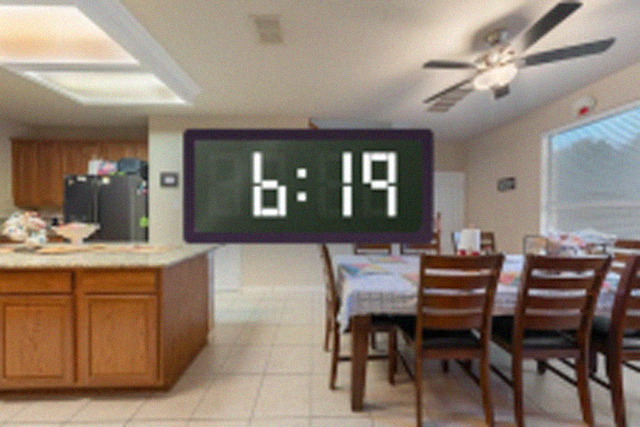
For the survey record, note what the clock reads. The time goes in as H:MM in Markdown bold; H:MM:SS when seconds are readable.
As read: **6:19**
